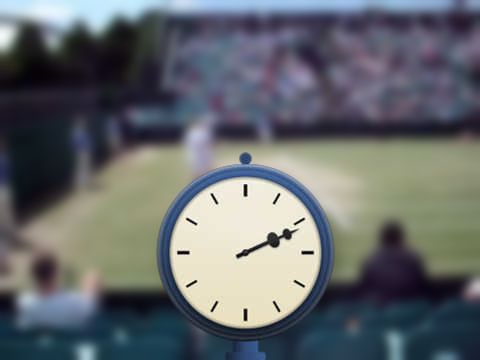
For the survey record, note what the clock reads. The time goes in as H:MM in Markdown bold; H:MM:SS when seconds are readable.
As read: **2:11**
